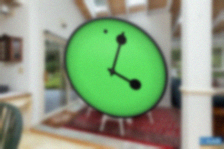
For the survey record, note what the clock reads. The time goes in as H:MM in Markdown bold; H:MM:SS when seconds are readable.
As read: **4:04**
